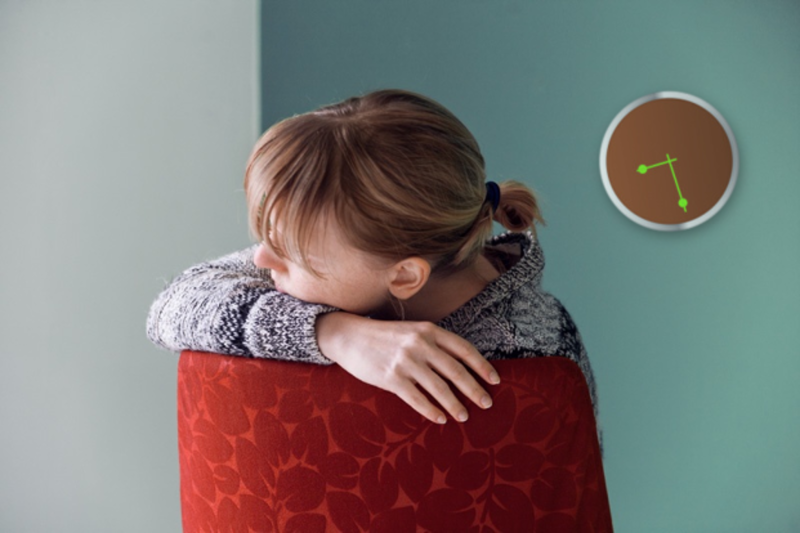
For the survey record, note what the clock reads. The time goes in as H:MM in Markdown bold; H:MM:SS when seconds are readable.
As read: **8:27**
